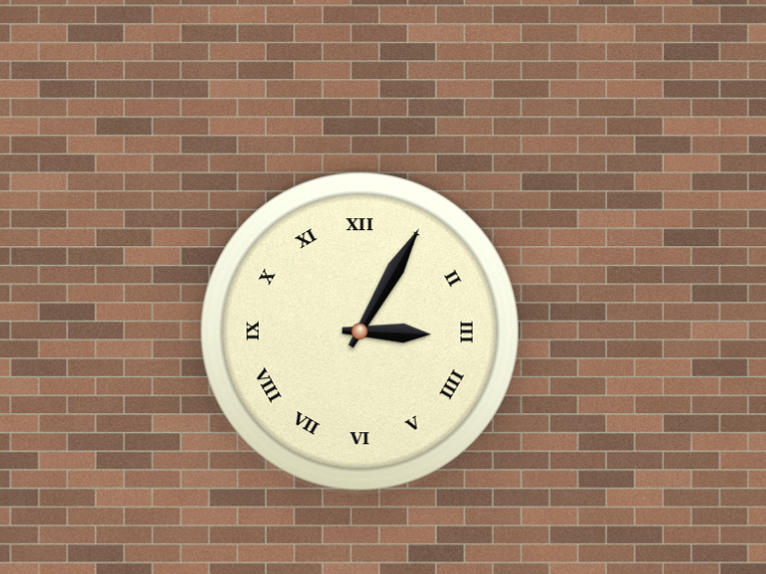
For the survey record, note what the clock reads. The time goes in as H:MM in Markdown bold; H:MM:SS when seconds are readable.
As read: **3:05**
